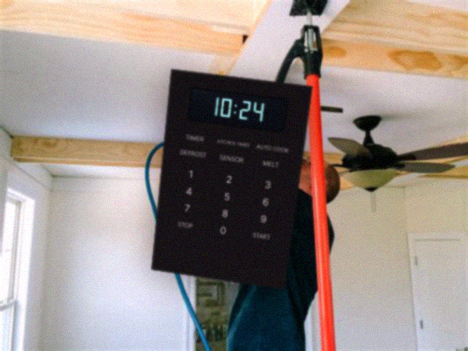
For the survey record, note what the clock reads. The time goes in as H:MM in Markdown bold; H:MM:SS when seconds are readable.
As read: **10:24**
